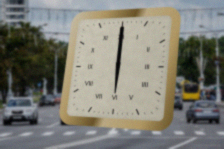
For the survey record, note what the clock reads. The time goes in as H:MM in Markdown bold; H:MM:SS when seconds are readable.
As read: **6:00**
